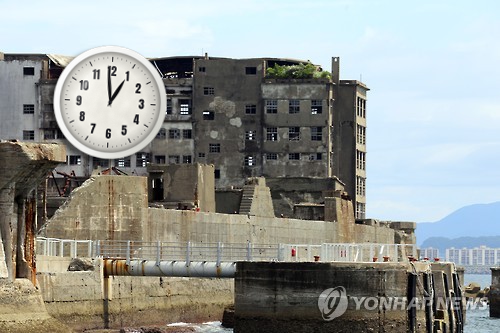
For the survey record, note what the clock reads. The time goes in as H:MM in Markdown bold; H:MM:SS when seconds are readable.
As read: **12:59**
